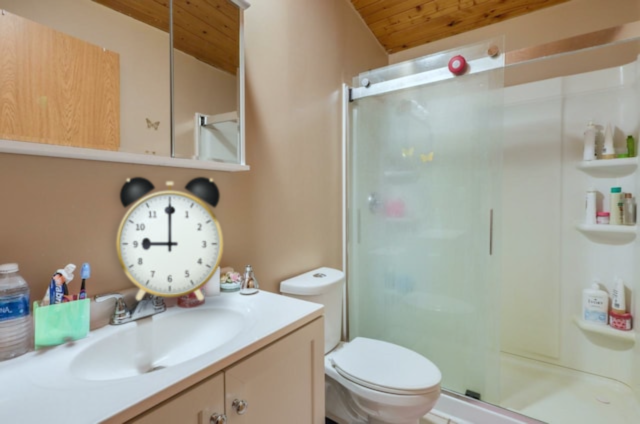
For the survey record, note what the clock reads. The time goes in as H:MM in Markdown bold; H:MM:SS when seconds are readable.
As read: **9:00**
